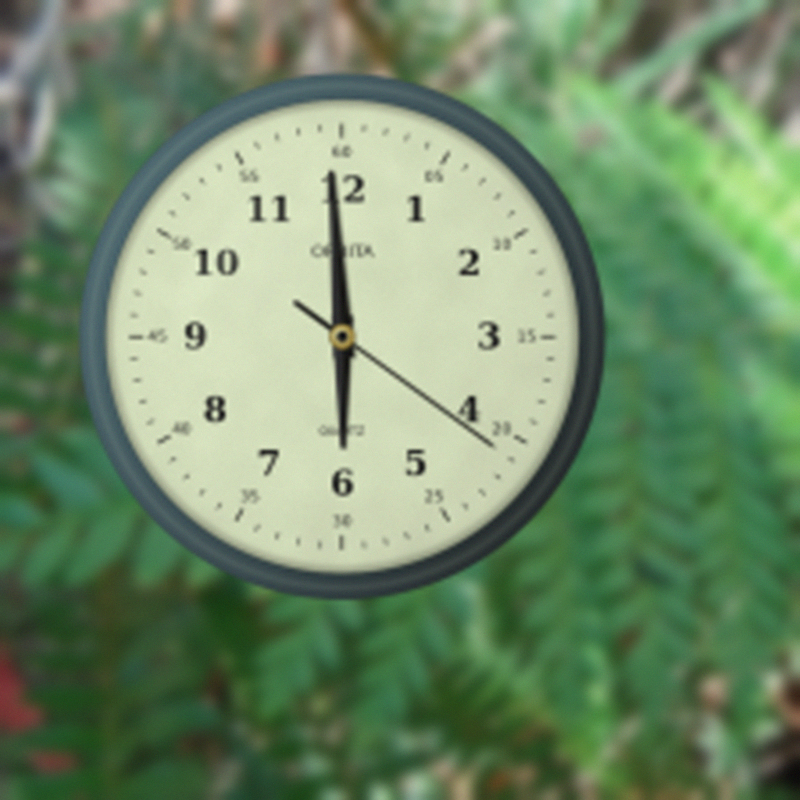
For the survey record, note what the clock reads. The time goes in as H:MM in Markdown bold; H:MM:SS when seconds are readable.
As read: **5:59:21**
